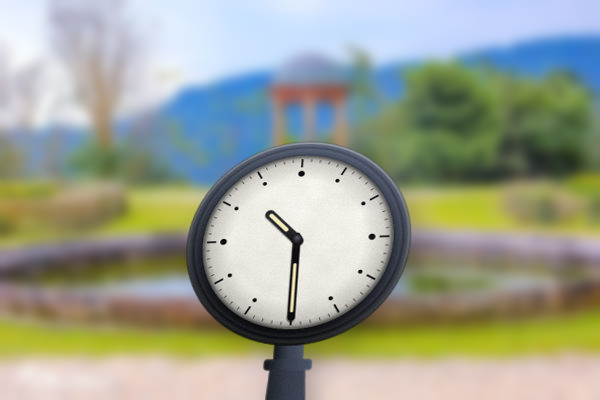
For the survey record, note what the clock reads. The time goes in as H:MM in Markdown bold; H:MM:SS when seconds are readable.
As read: **10:30**
